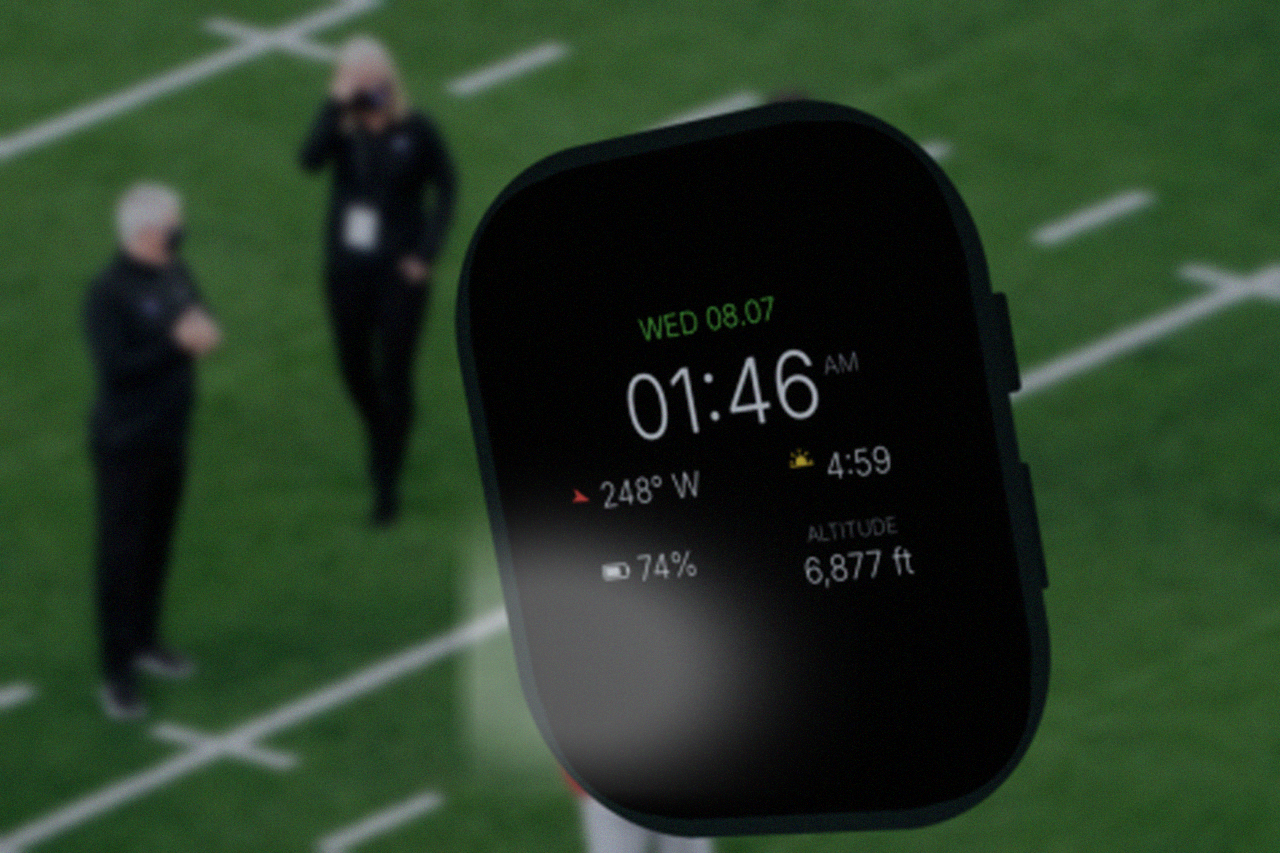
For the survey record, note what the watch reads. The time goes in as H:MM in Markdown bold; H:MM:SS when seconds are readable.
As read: **1:46**
